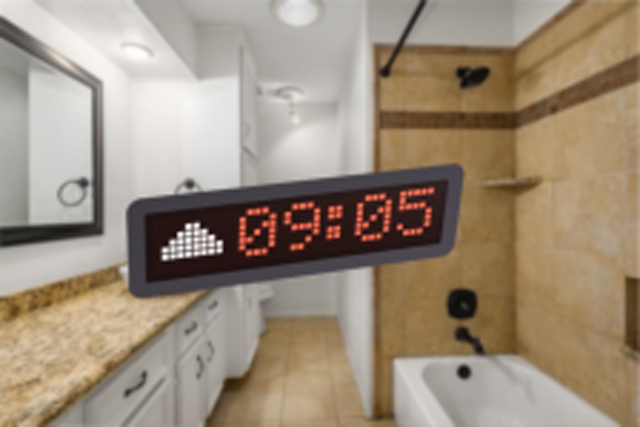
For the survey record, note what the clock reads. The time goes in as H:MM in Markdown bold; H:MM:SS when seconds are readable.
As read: **9:05**
